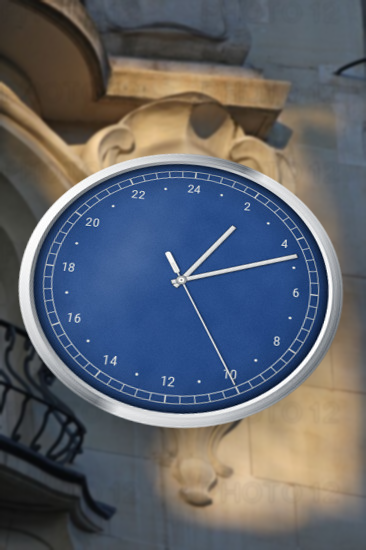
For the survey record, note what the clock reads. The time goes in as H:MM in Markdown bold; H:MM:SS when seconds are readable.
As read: **2:11:25**
